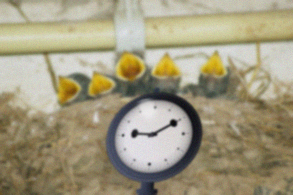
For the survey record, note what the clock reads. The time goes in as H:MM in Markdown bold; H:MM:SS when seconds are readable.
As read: **9:10**
